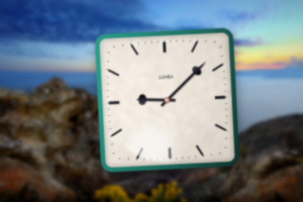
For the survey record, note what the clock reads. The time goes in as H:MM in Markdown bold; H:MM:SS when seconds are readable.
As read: **9:08**
